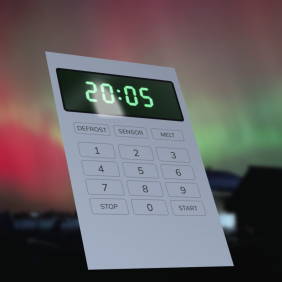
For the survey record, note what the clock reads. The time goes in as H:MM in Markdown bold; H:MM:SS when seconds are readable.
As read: **20:05**
